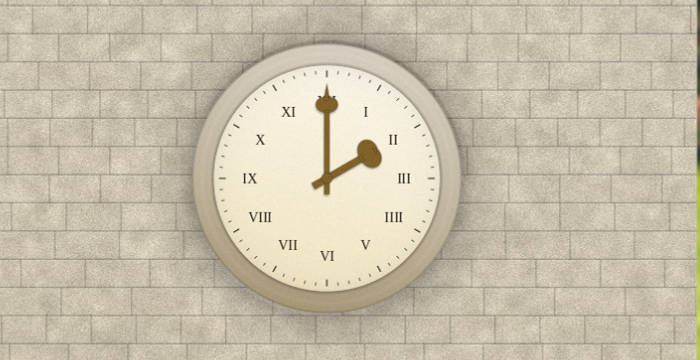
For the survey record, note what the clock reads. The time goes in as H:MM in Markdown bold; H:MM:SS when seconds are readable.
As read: **2:00**
